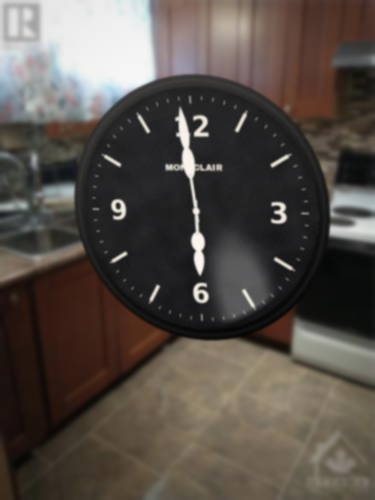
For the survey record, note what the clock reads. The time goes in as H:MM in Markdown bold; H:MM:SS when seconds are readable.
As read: **5:59**
